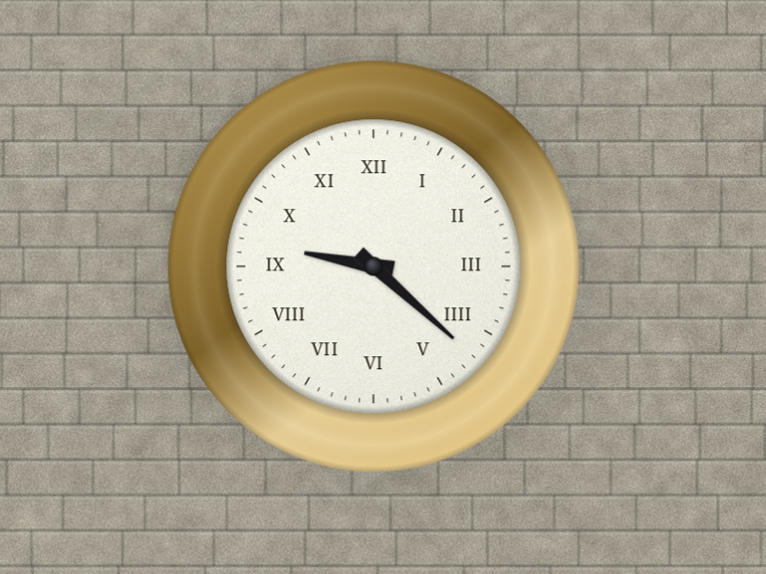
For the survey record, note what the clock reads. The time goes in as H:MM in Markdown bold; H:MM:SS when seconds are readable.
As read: **9:22**
